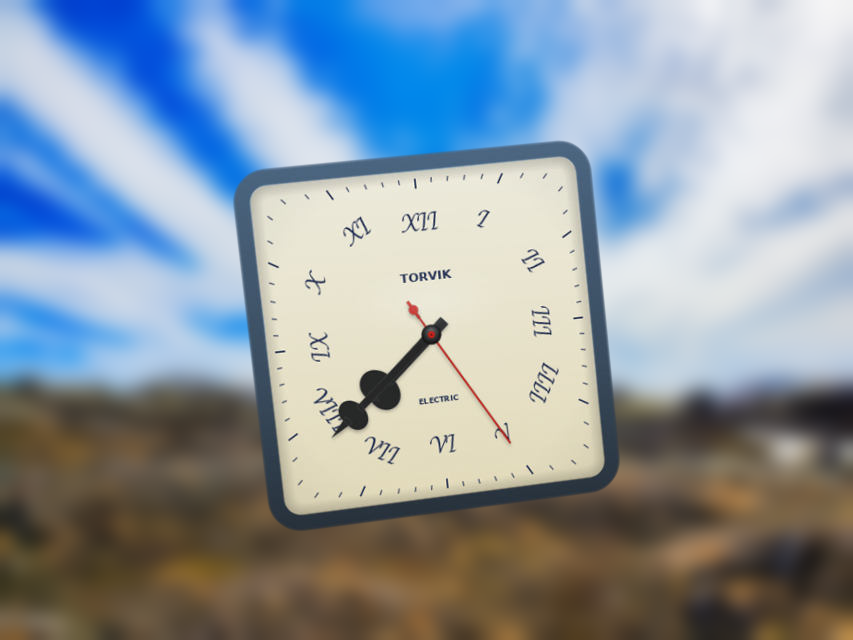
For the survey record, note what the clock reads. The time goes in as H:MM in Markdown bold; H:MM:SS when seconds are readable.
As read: **7:38:25**
